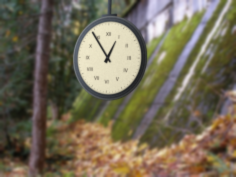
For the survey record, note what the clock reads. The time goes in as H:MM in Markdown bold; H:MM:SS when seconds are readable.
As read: **12:54**
